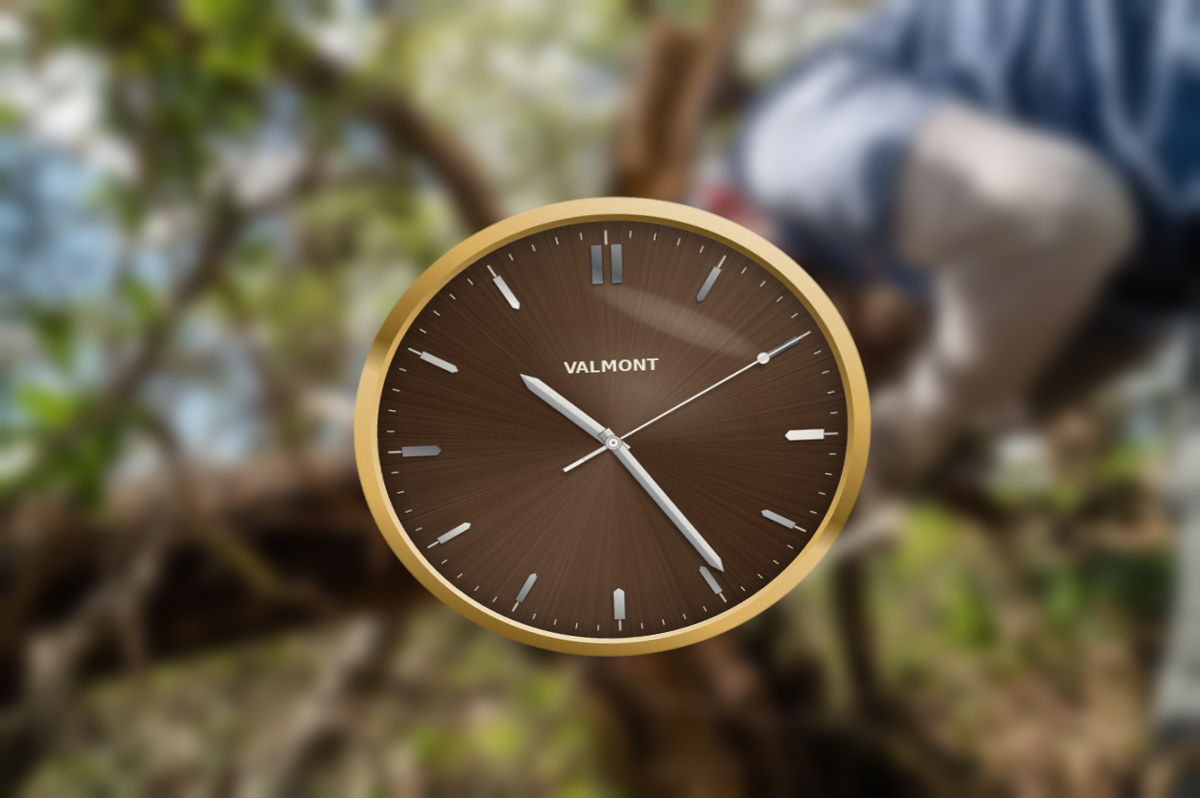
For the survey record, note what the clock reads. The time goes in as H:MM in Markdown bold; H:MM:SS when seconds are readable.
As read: **10:24:10**
